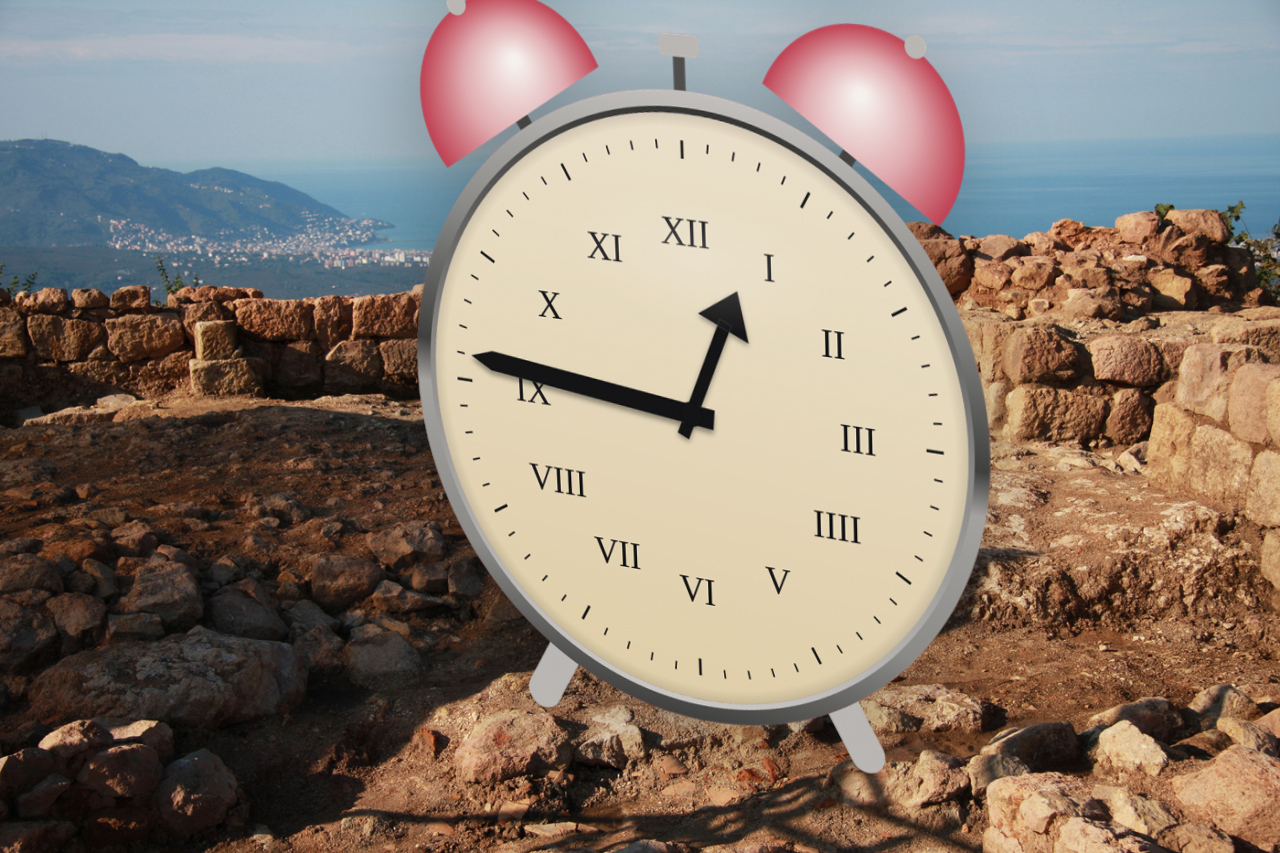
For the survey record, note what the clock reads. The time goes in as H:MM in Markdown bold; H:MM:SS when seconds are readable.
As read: **12:46**
